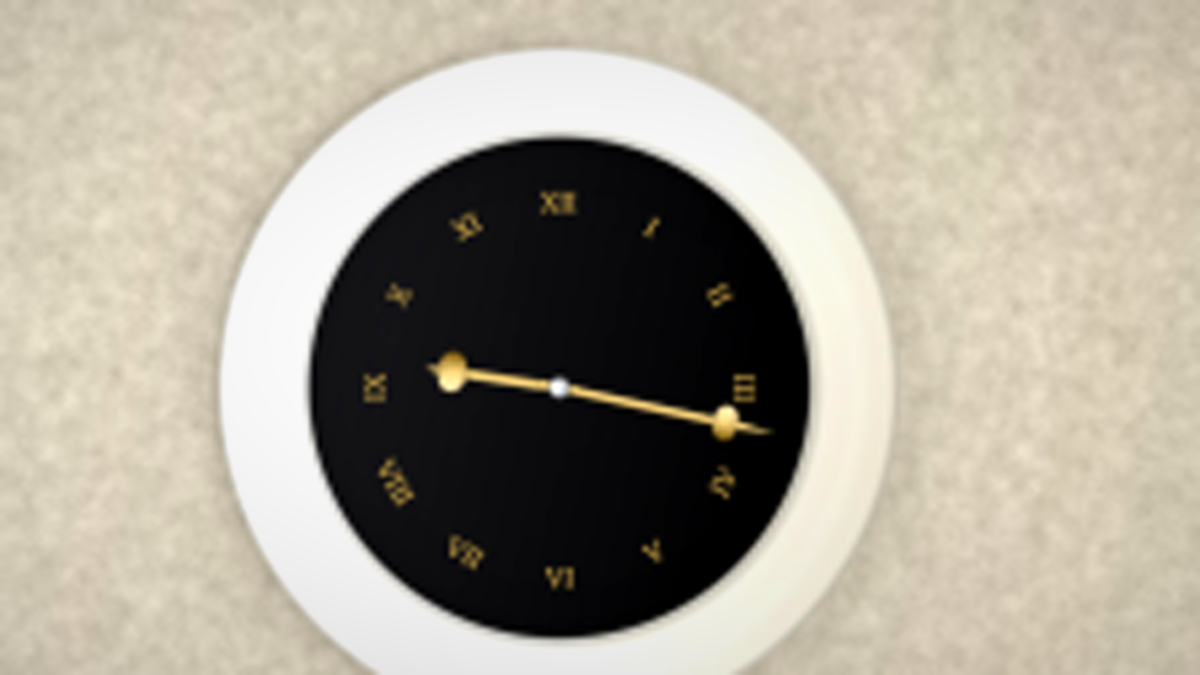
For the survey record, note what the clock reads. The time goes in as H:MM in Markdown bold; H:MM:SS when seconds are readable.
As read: **9:17**
